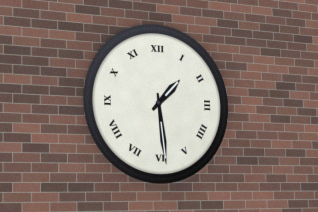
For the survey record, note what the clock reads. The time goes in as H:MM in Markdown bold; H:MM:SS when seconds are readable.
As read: **1:29**
